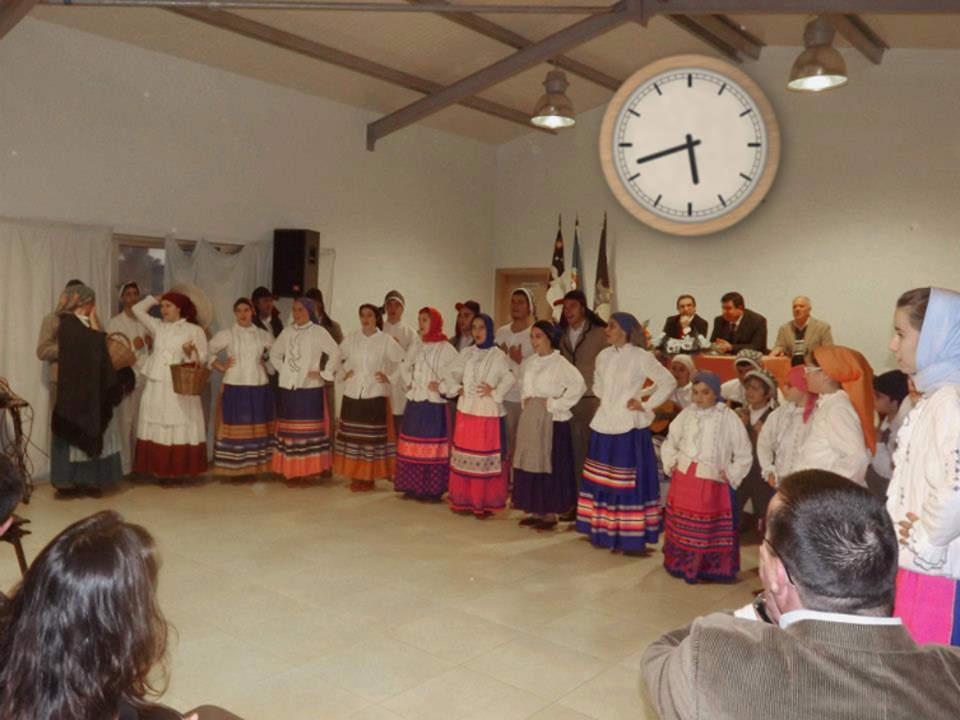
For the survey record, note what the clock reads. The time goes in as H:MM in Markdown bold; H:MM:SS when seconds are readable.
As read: **5:42**
